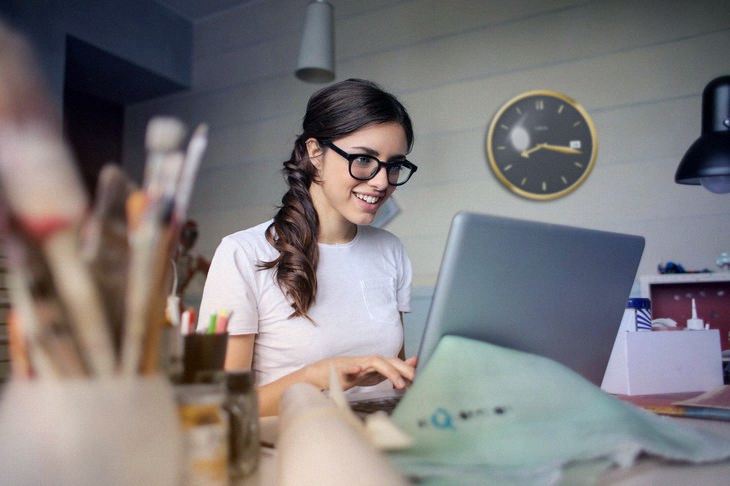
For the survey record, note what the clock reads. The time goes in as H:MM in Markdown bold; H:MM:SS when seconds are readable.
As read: **8:17**
